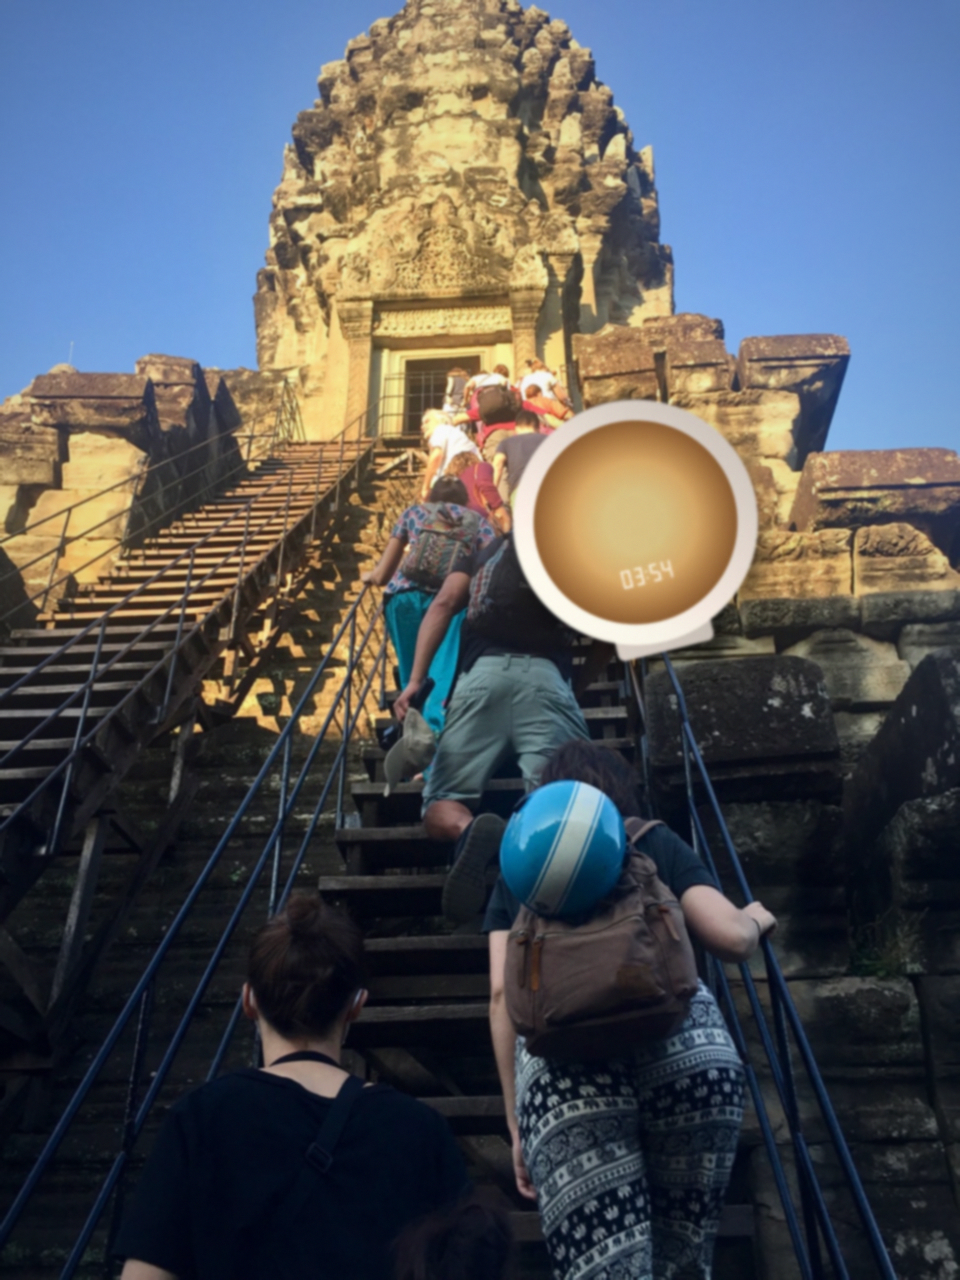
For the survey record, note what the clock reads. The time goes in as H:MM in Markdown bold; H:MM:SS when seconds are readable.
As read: **3:54**
